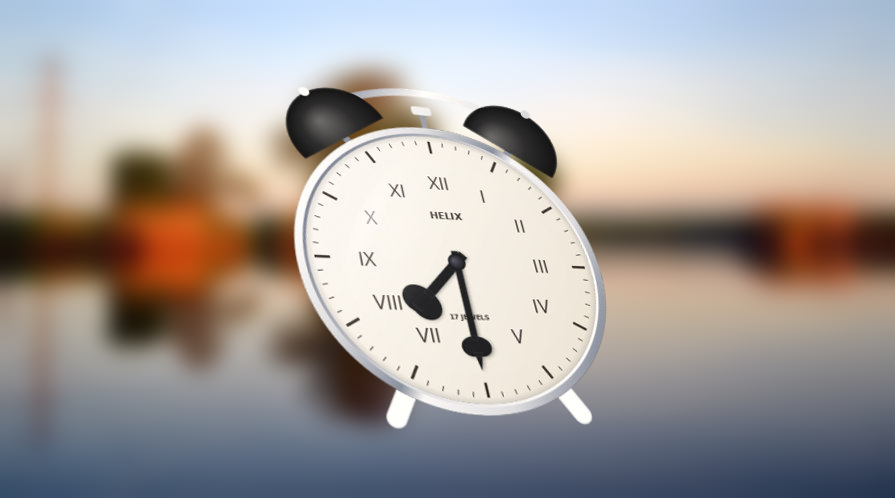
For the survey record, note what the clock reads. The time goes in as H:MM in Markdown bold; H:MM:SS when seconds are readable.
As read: **7:30**
